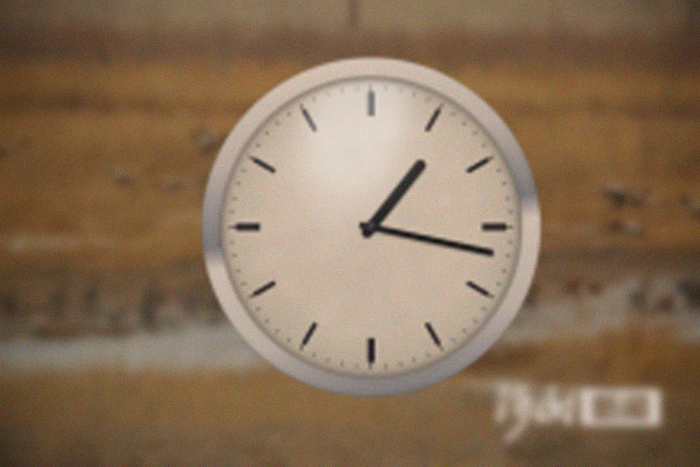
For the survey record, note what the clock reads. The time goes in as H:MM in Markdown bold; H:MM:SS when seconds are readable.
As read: **1:17**
